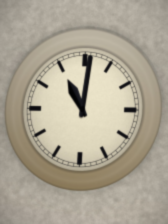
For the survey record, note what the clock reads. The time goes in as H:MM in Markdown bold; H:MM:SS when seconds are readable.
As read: **11:01**
